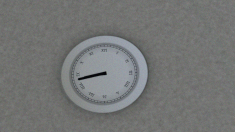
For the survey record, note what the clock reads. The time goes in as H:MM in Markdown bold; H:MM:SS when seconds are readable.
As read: **8:43**
